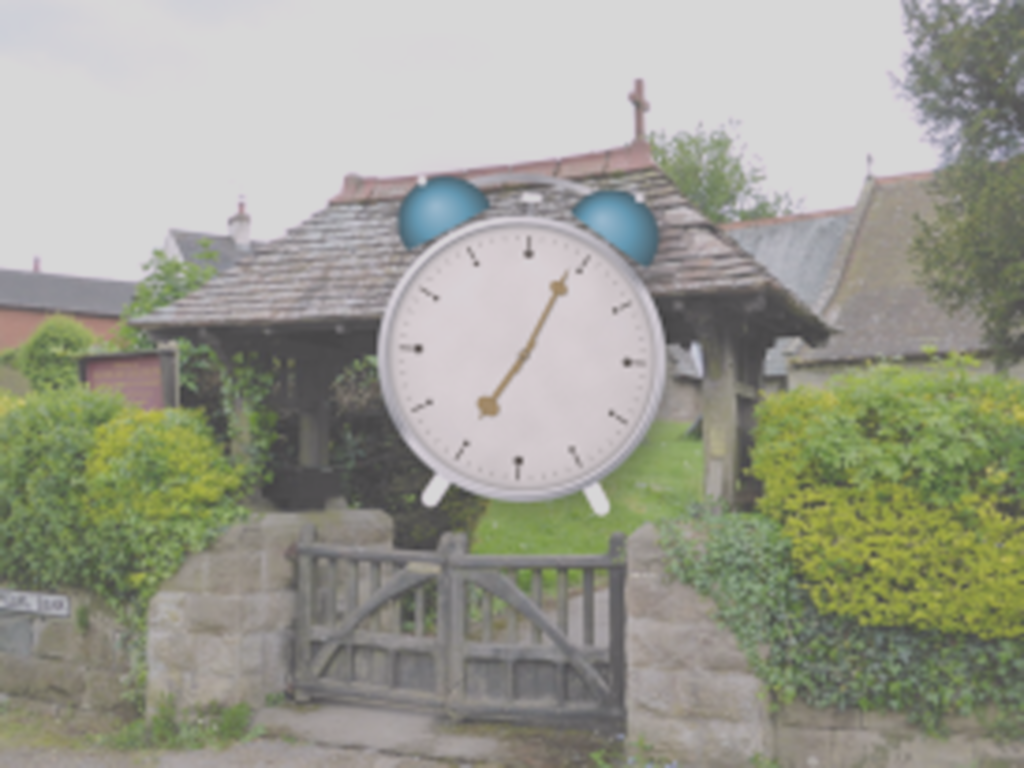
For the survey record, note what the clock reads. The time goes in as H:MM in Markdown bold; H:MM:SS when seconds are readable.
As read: **7:04**
